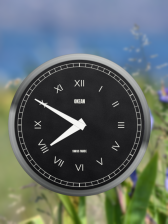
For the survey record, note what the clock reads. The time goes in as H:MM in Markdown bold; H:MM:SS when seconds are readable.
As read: **7:50**
